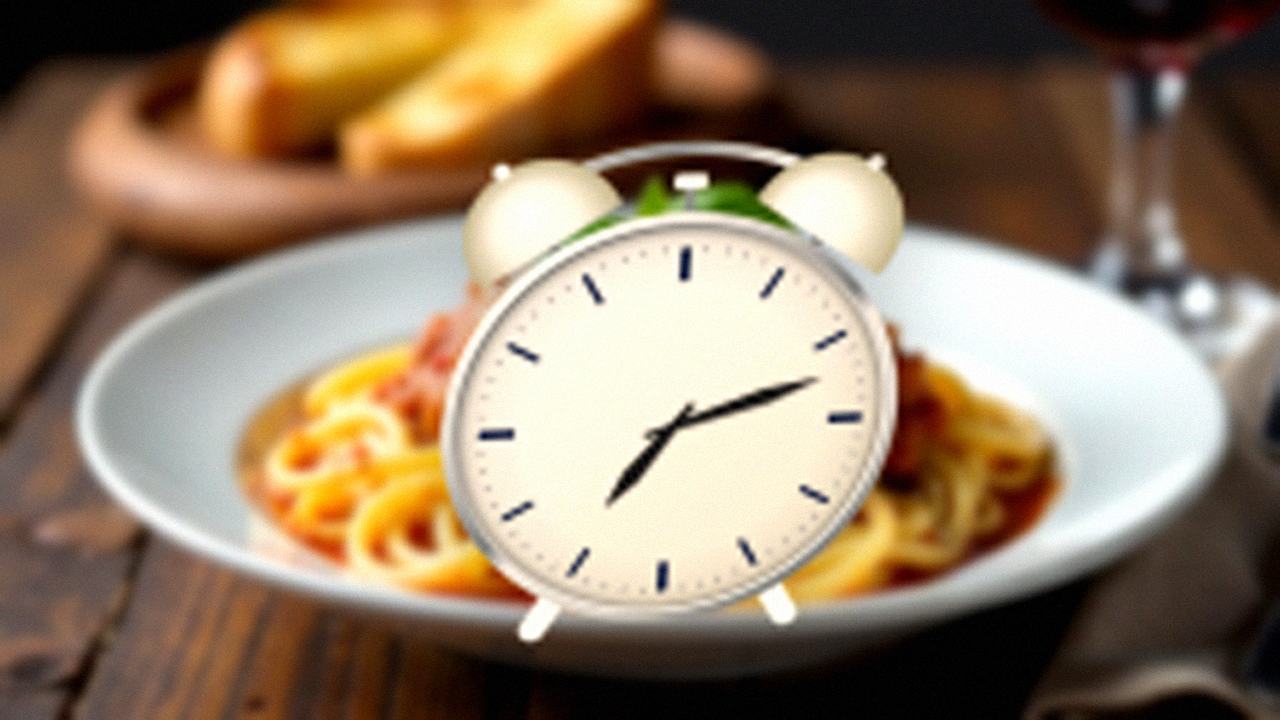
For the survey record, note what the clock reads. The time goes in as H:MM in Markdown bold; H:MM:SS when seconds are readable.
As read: **7:12**
